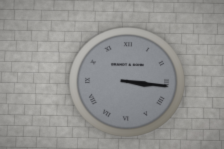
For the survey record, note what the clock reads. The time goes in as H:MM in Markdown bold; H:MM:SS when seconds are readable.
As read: **3:16**
